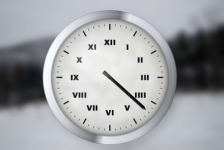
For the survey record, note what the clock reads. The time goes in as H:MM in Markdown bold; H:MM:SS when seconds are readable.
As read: **4:22**
